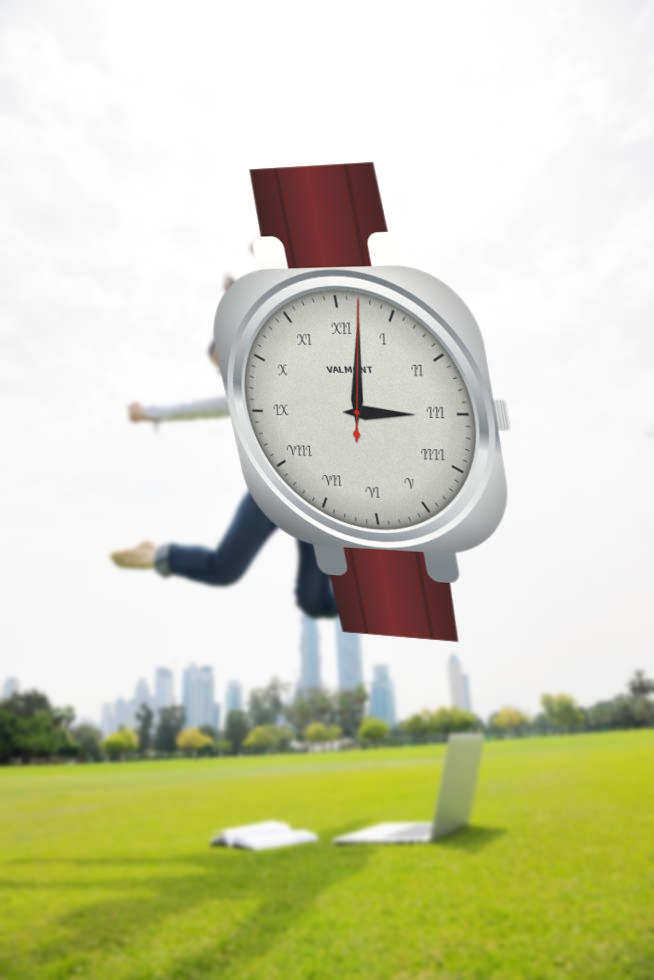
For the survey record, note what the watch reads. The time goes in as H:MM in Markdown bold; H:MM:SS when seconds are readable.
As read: **3:02:02**
